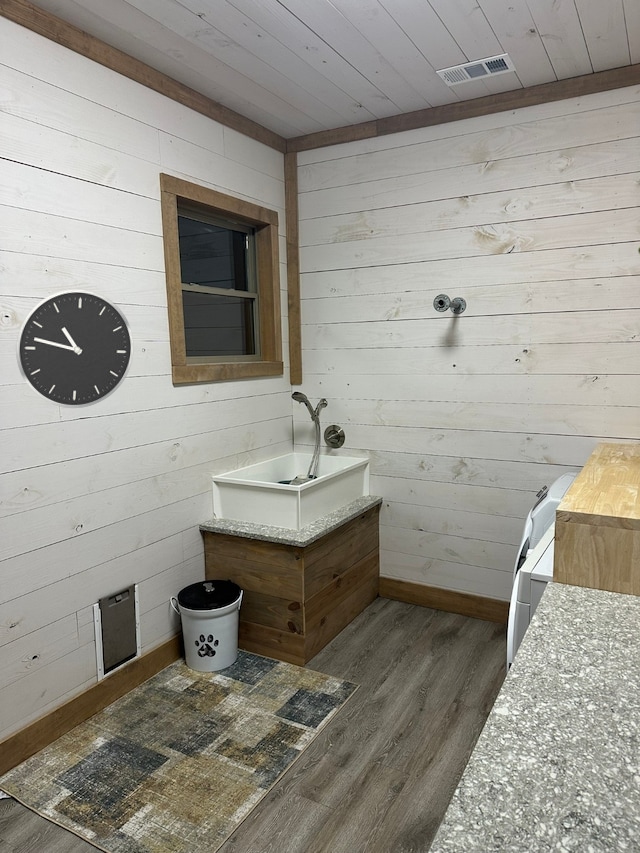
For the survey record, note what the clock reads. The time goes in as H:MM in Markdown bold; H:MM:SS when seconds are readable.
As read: **10:47**
